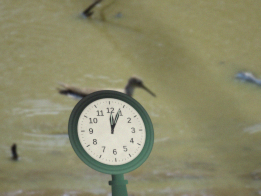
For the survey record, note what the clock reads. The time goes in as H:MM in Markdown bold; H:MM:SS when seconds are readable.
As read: **12:04**
